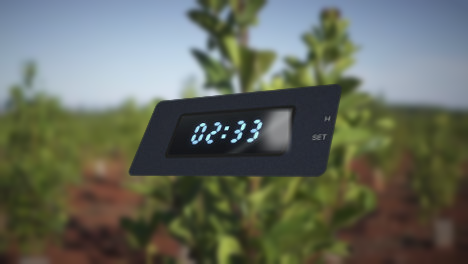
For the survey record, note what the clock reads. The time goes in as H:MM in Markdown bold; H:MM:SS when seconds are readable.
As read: **2:33**
